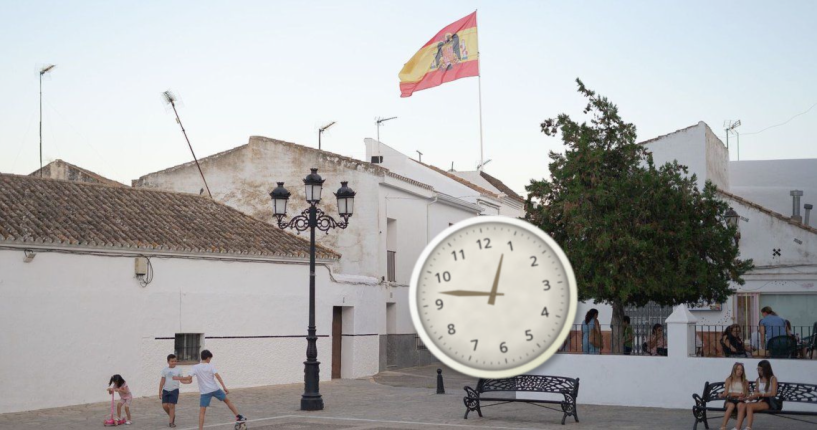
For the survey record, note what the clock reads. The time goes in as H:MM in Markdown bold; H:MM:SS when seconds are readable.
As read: **12:47**
